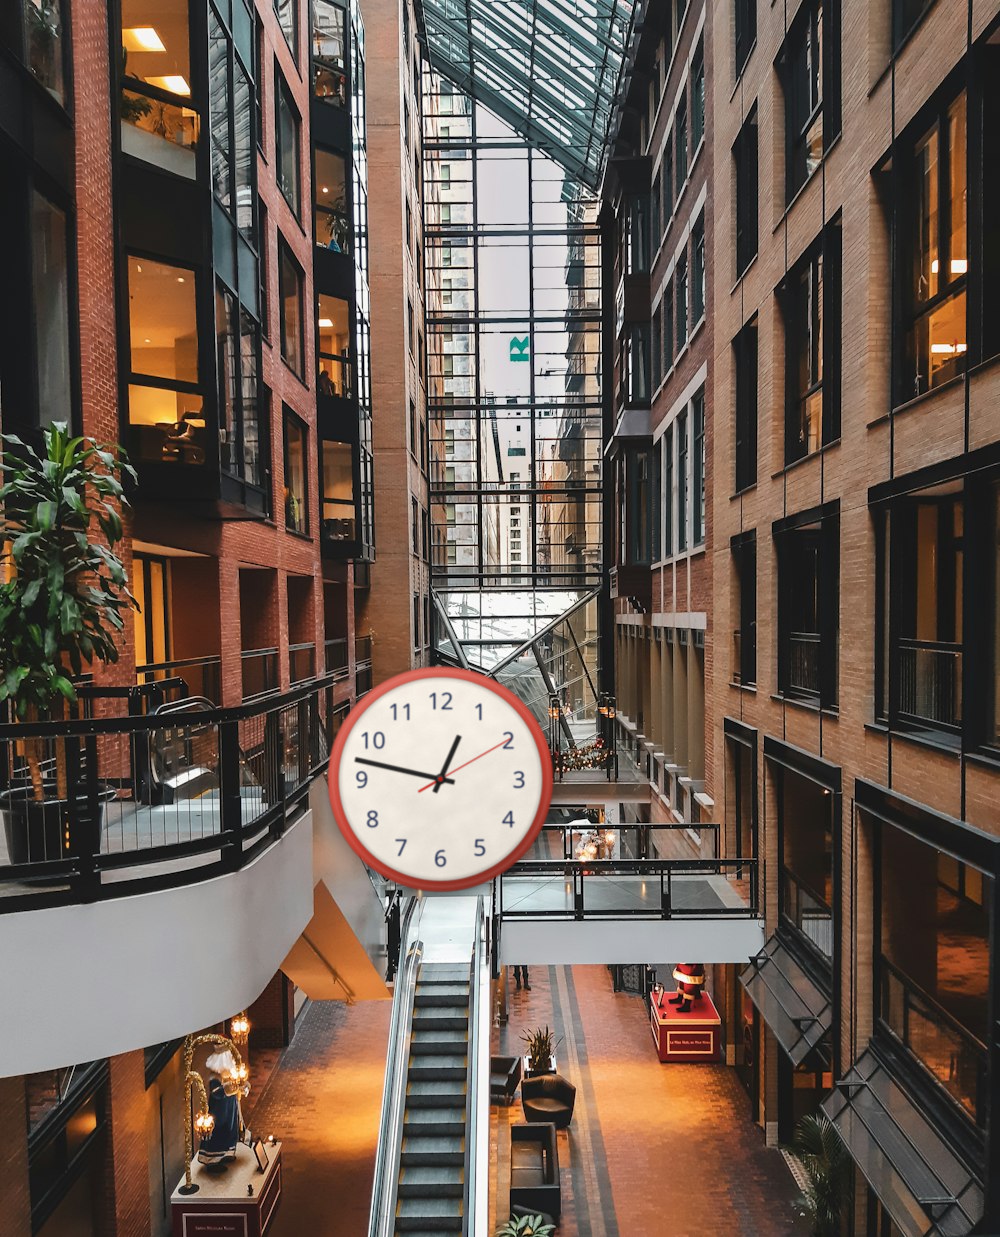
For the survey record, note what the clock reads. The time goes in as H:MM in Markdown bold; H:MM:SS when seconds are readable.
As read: **12:47:10**
